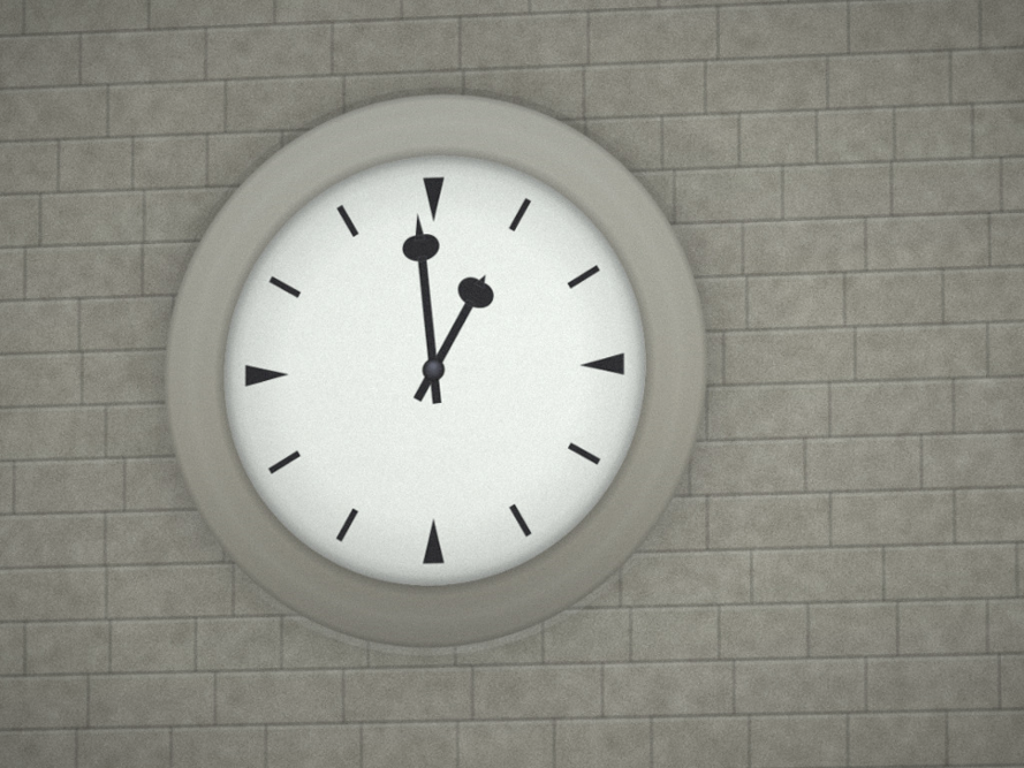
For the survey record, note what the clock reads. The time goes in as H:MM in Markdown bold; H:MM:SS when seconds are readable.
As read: **12:59**
